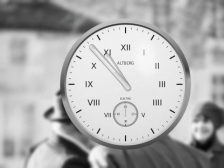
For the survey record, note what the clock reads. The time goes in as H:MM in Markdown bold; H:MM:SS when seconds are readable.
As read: **10:53**
